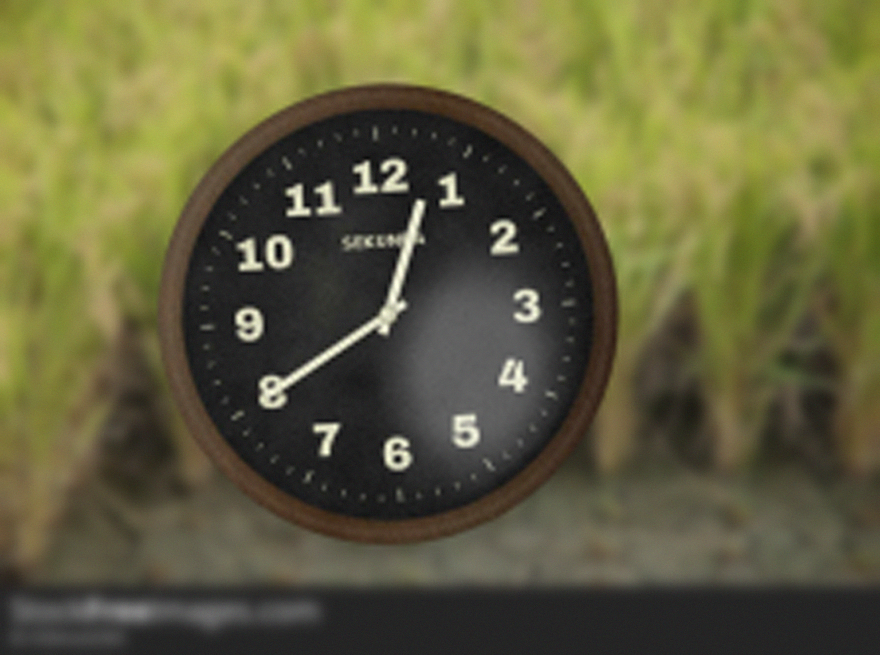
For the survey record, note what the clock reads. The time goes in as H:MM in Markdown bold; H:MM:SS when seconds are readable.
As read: **12:40**
